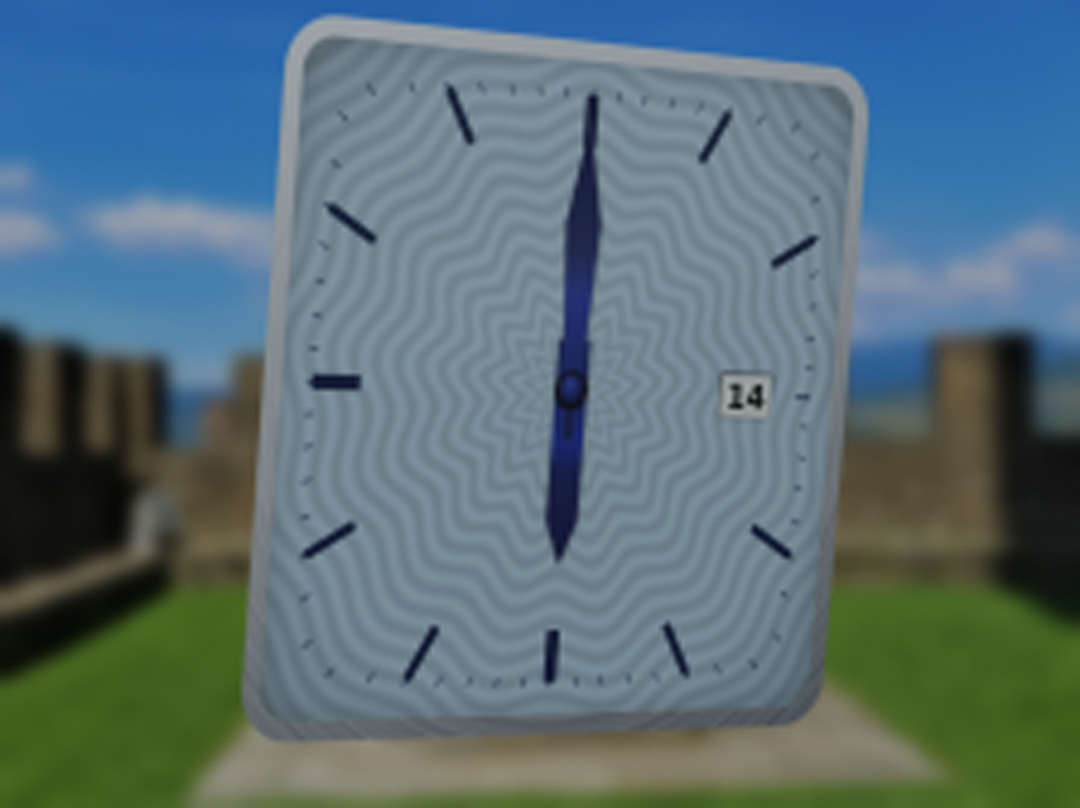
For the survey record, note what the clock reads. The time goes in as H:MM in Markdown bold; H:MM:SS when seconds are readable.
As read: **6:00**
